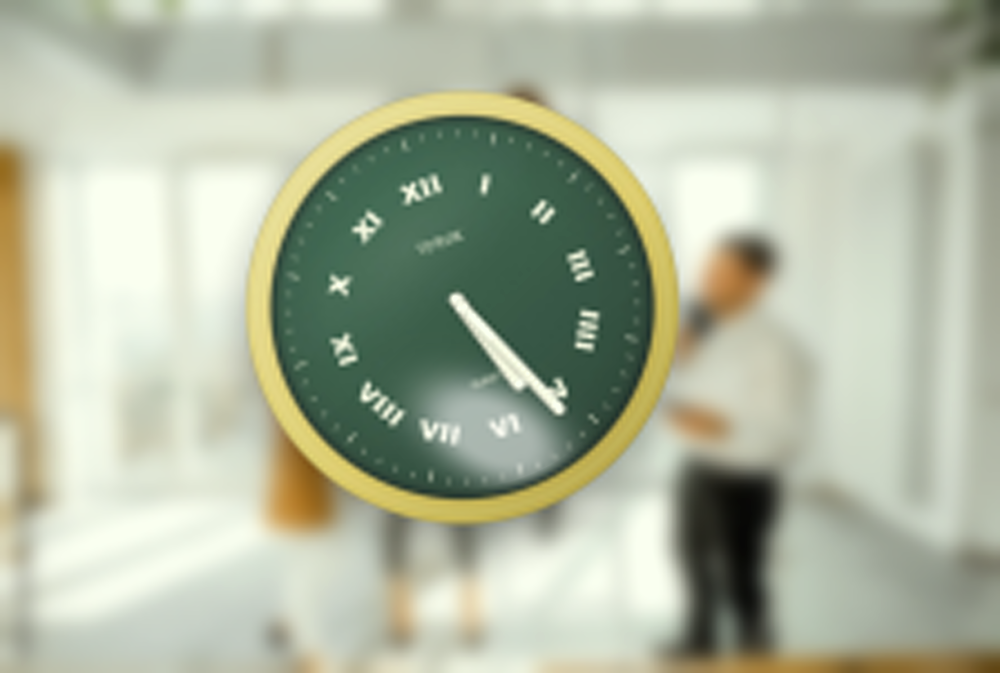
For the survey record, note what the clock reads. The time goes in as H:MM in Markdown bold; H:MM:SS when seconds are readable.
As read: **5:26**
